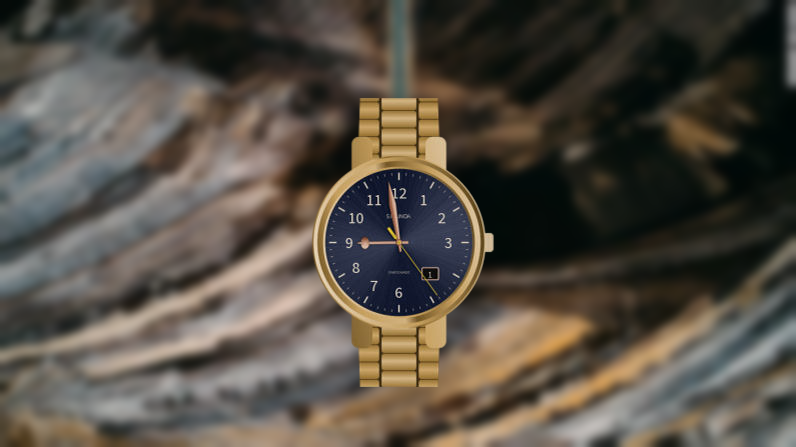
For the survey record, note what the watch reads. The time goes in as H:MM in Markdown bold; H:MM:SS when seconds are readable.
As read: **8:58:24**
